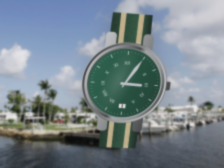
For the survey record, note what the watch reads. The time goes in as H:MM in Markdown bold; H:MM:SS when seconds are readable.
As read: **3:05**
